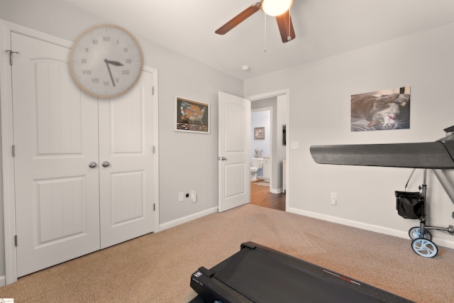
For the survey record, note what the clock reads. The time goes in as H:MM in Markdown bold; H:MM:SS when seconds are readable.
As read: **3:27**
